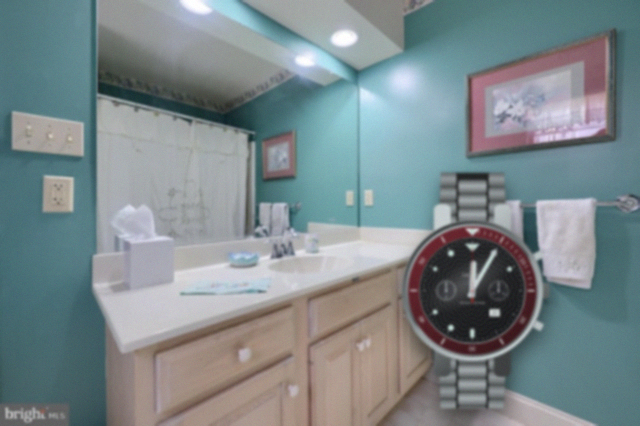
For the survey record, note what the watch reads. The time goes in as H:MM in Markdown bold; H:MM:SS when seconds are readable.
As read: **12:05**
